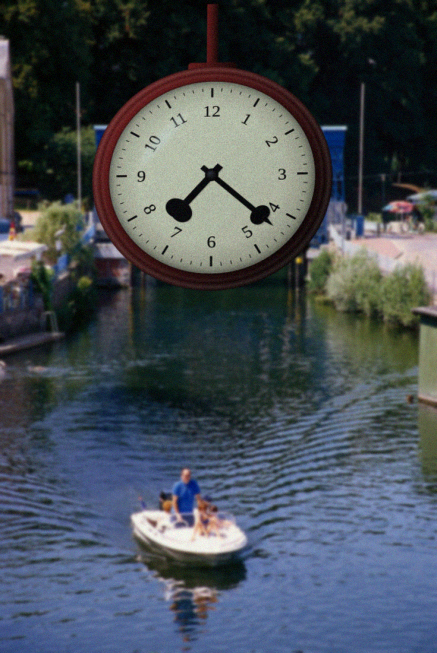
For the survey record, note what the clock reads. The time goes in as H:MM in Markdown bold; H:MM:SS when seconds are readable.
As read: **7:22**
